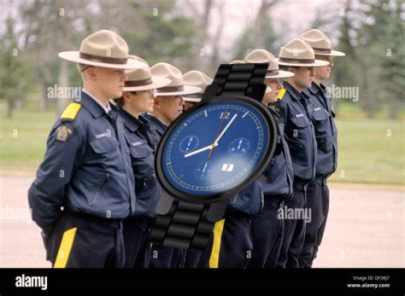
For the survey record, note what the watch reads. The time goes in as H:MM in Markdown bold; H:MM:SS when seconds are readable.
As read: **8:03**
